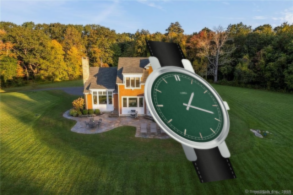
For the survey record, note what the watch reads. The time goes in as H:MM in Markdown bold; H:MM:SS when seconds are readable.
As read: **1:18**
